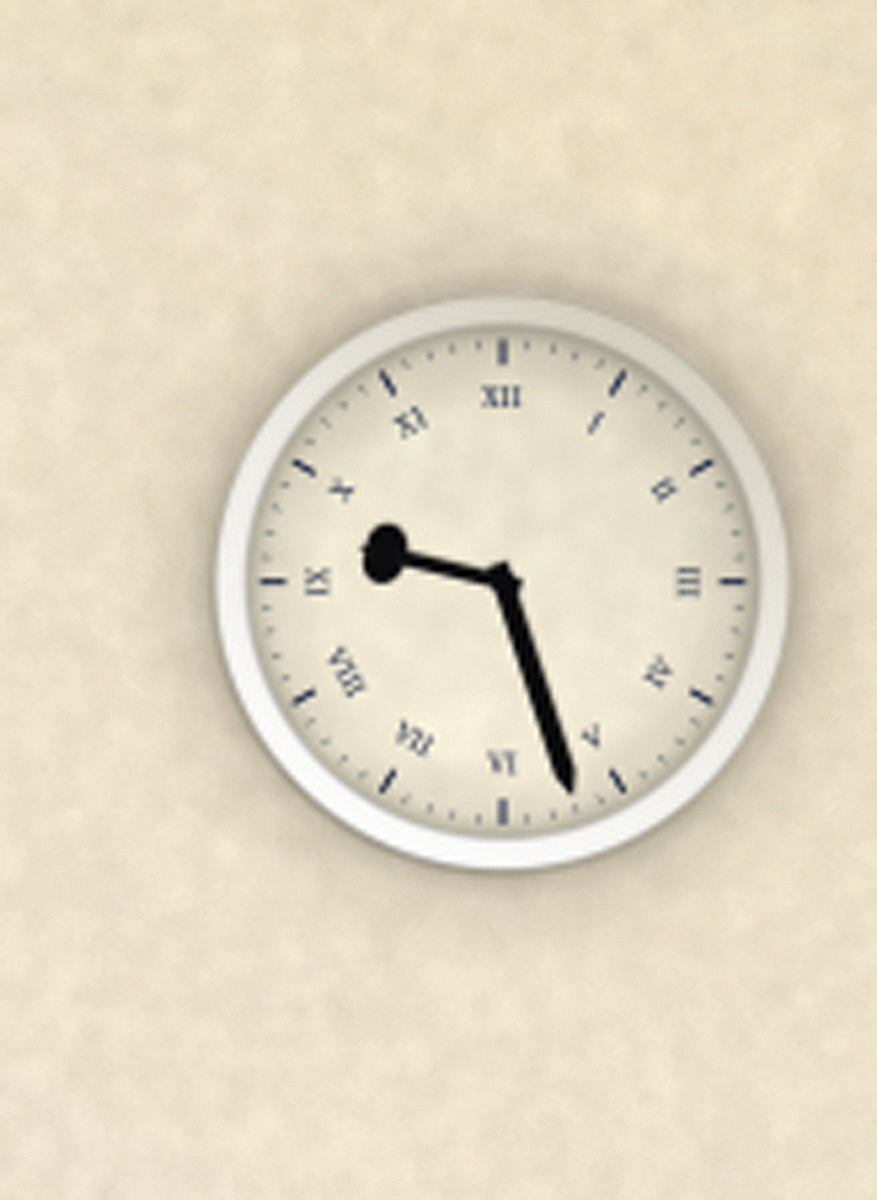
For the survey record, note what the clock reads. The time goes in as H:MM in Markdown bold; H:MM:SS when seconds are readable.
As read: **9:27**
